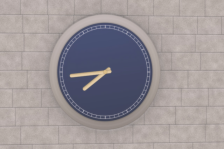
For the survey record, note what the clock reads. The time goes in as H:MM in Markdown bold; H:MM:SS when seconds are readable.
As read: **7:44**
